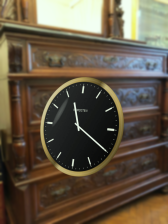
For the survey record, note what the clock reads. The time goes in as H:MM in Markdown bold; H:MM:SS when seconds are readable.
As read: **11:20**
